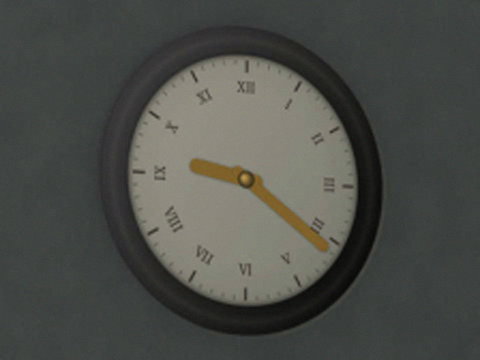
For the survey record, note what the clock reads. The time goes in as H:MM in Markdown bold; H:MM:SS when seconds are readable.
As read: **9:21**
